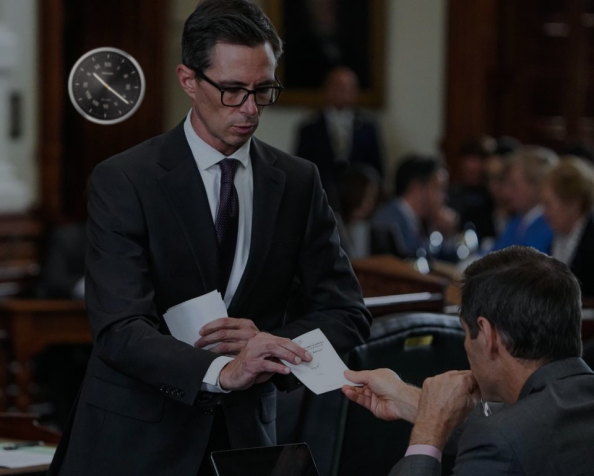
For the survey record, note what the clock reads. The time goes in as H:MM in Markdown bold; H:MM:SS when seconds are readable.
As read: **10:21**
